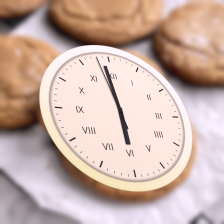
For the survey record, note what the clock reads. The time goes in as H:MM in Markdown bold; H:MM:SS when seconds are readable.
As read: **5:58:58**
